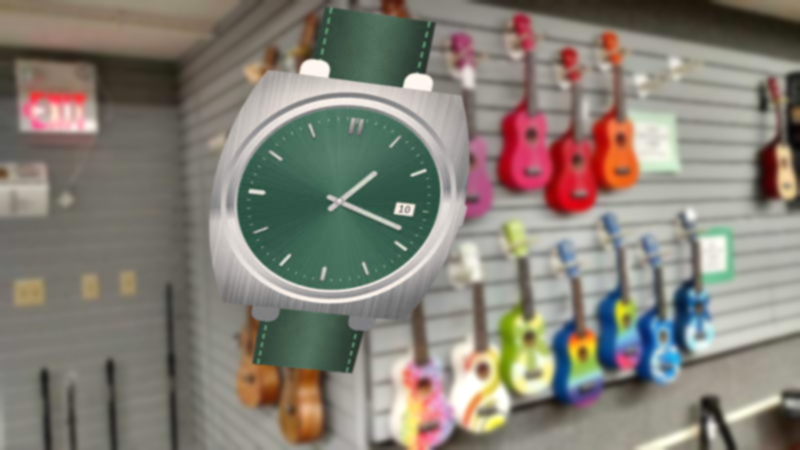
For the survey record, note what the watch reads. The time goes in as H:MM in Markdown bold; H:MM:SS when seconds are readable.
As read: **1:18**
